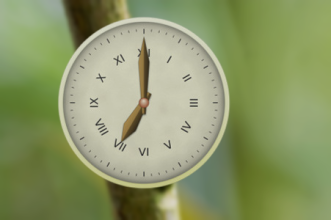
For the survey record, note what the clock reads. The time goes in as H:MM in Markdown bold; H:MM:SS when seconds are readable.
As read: **7:00**
